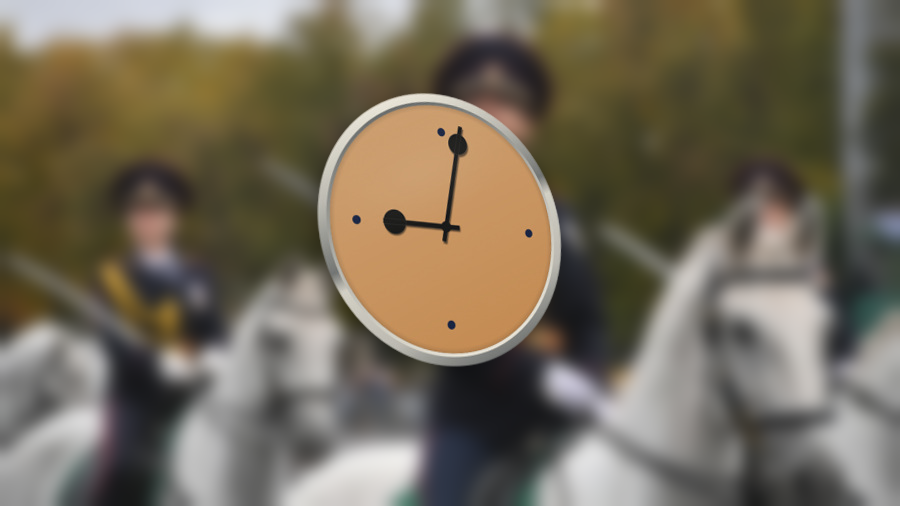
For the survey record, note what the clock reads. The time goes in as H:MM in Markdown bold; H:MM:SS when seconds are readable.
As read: **9:02**
